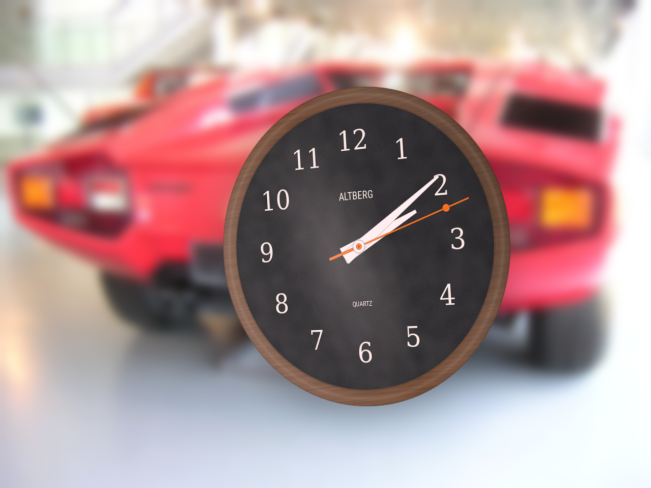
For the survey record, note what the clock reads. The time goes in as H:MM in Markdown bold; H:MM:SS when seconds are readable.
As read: **2:09:12**
